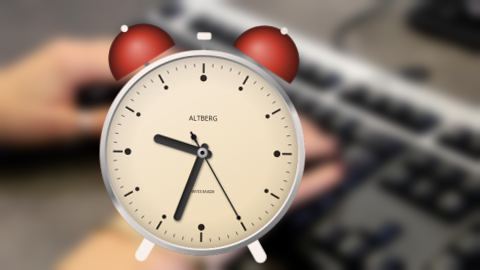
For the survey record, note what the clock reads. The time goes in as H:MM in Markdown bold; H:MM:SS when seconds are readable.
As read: **9:33:25**
